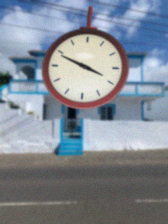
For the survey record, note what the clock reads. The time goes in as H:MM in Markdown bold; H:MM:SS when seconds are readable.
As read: **3:49**
